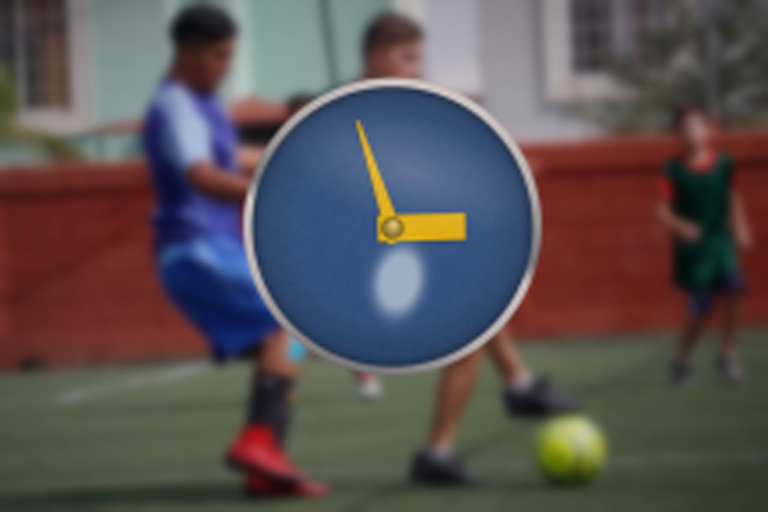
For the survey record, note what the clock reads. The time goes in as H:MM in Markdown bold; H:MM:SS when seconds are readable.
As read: **2:57**
